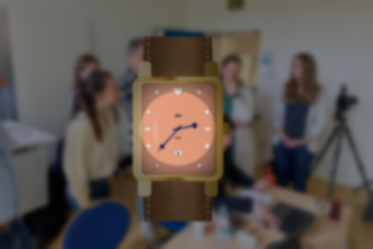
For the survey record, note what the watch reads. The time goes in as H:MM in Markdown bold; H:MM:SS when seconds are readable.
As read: **2:37**
